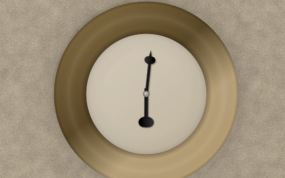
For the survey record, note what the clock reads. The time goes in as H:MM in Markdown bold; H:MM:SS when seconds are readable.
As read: **6:01**
